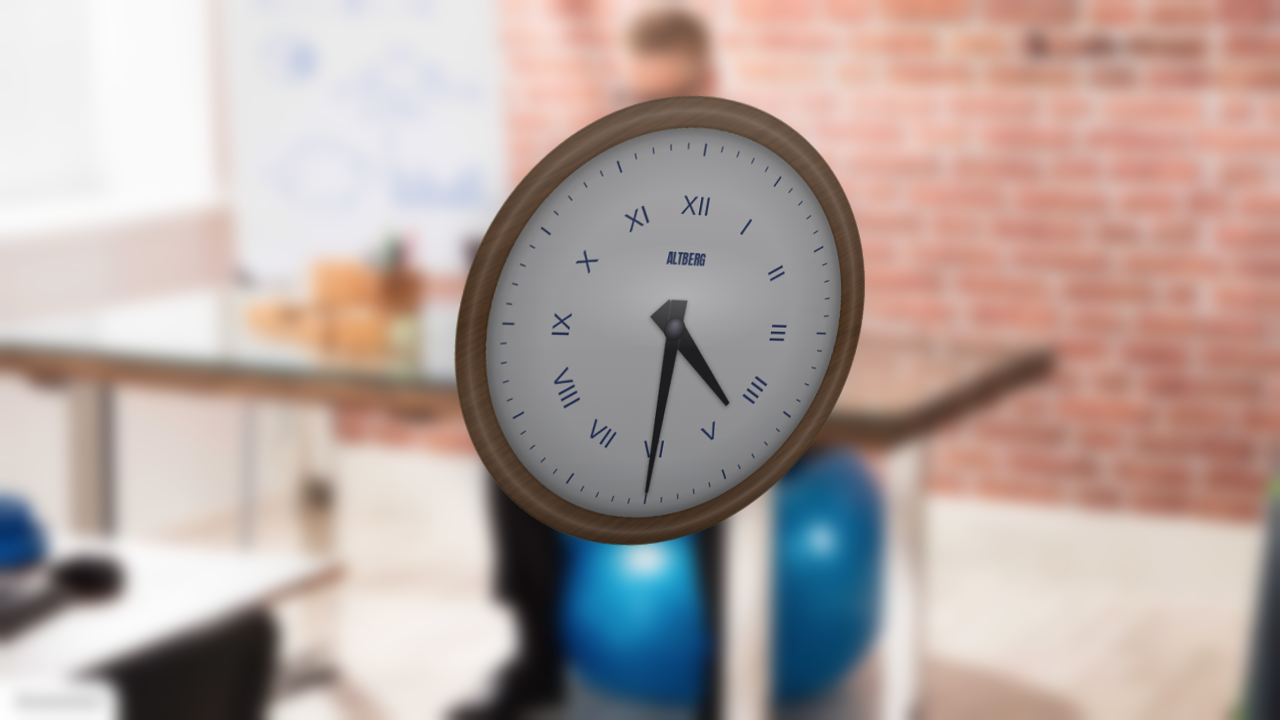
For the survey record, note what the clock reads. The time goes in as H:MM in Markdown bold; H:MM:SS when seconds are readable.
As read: **4:30**
